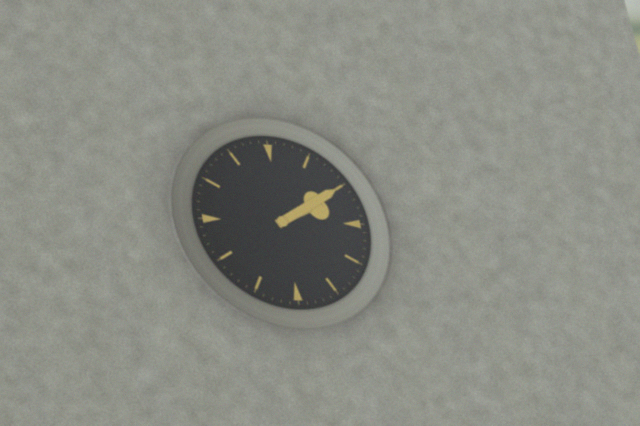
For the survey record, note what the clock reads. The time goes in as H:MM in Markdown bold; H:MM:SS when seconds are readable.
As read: **2:10**
